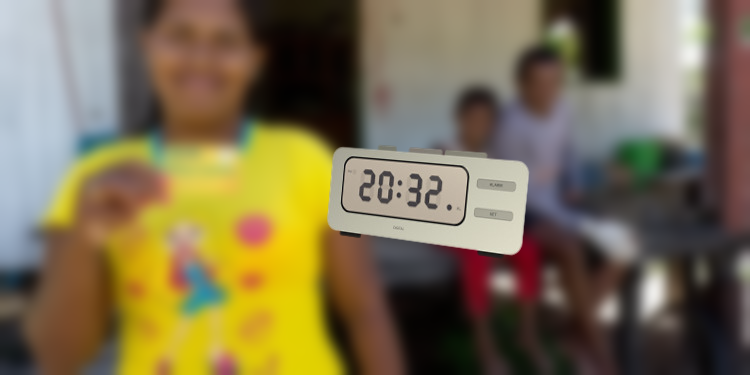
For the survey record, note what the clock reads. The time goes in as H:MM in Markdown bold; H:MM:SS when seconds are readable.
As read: **20:32**
